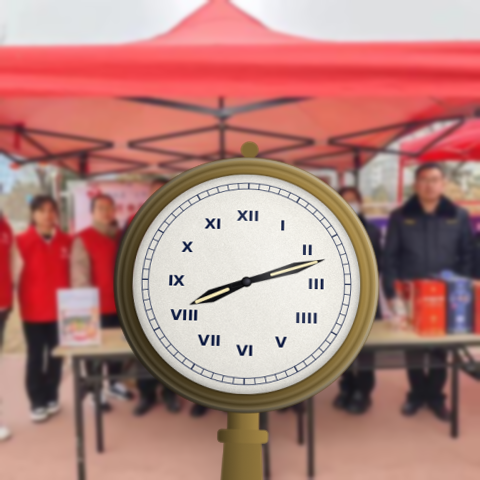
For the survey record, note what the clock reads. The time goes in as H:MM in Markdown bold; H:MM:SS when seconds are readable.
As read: **8:12**
